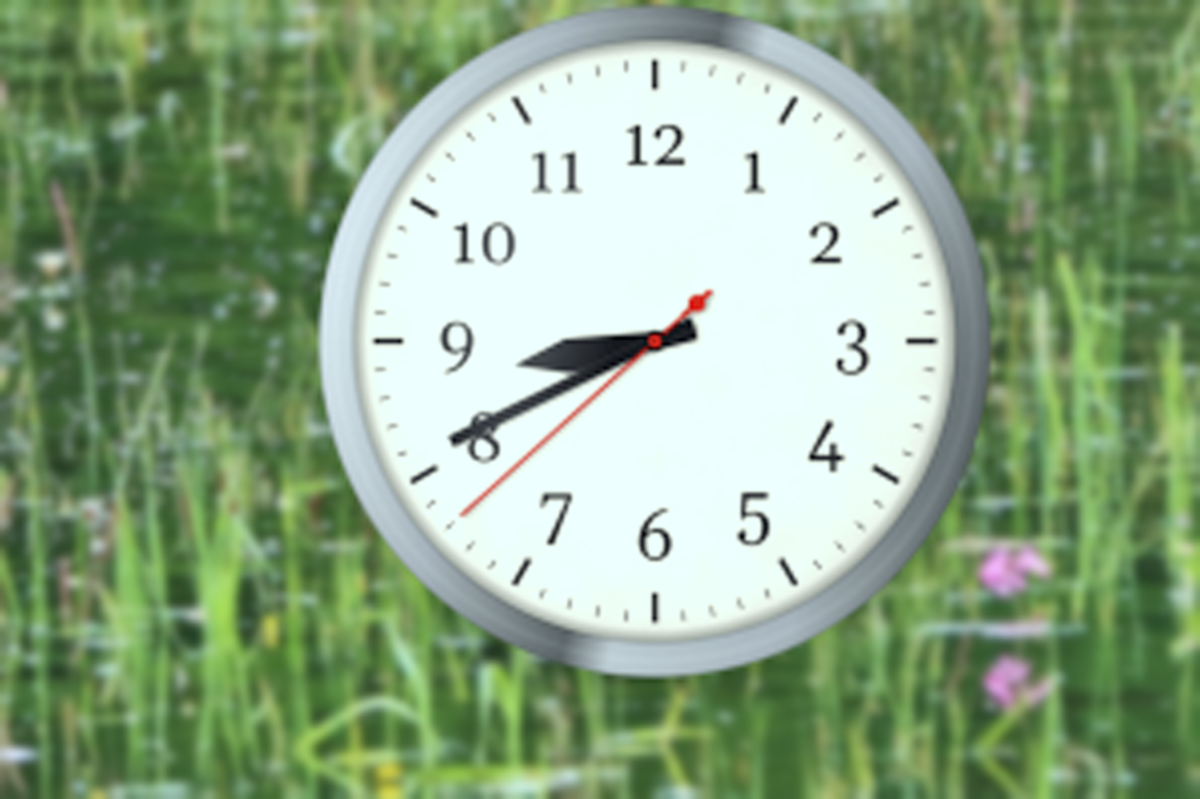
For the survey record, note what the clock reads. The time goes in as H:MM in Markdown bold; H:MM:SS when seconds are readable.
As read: **8:40:38**
